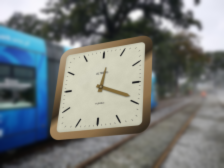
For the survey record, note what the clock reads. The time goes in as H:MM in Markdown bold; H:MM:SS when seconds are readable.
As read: **12:19**
